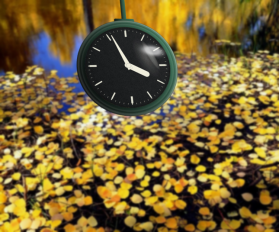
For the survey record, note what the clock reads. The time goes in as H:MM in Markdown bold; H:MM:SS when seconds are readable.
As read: **3:56**
